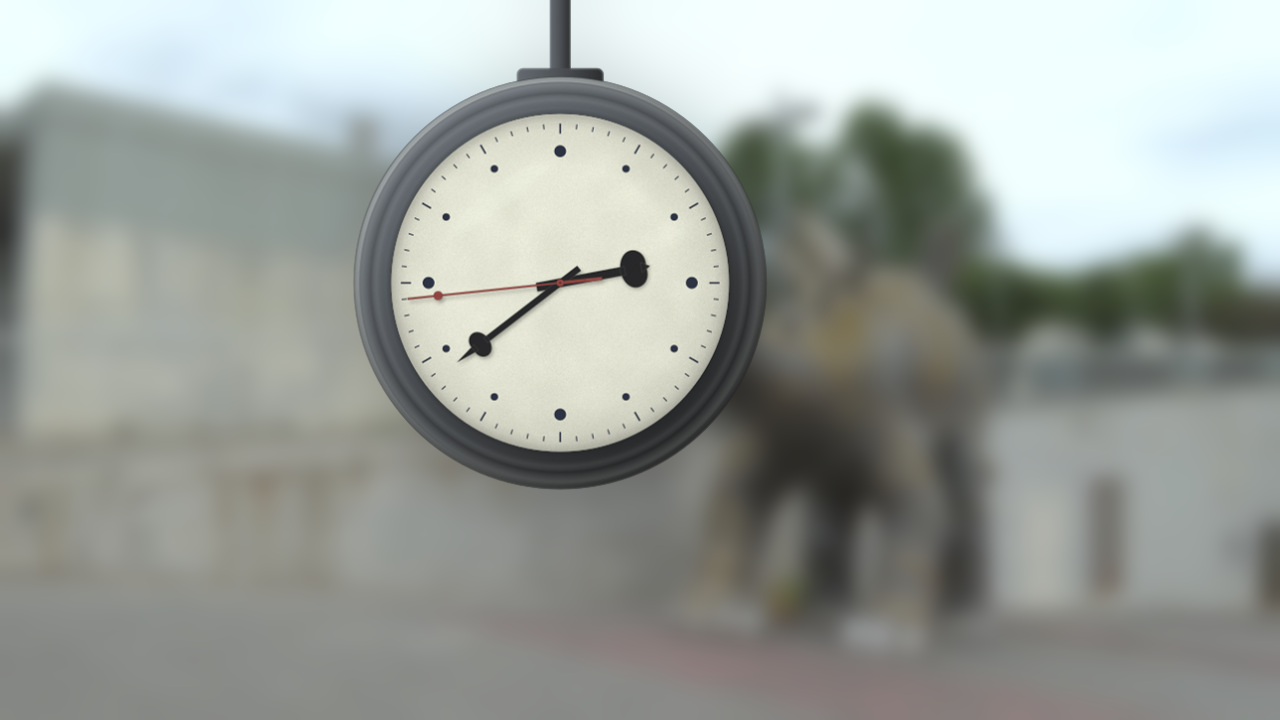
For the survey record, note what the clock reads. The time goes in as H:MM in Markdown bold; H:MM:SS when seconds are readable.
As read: **2:38:44**
